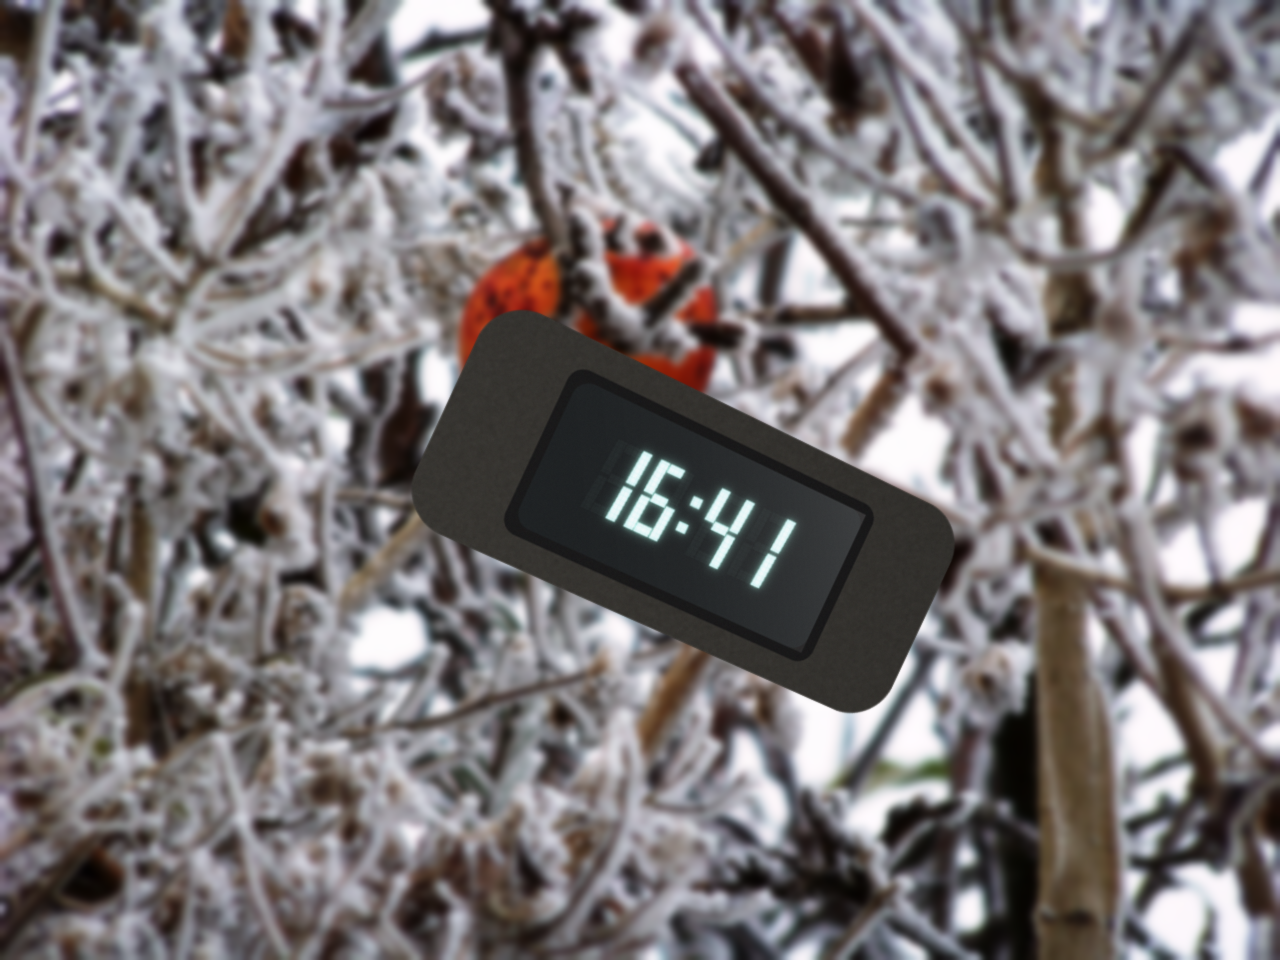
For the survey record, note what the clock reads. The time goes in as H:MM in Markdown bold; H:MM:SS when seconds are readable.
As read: **16:41**
